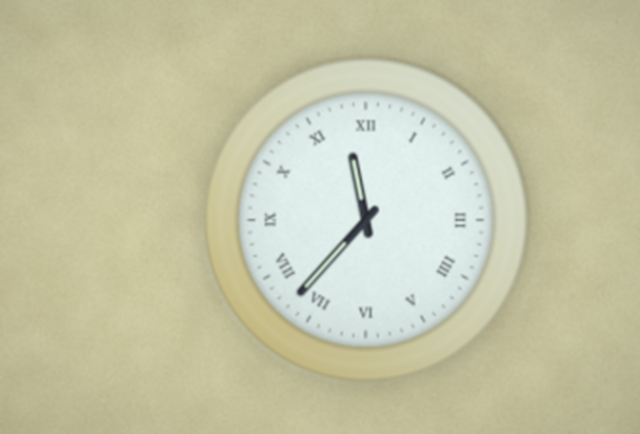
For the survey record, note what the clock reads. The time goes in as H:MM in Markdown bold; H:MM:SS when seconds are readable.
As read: **11:37**
